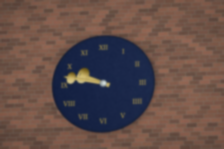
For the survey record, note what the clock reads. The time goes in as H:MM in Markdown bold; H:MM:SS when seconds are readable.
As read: **9:47**
